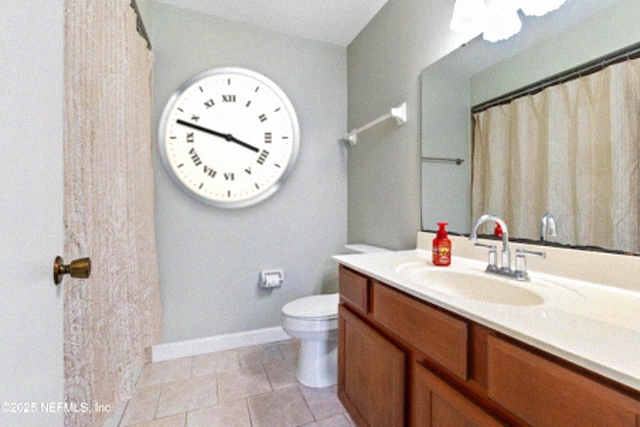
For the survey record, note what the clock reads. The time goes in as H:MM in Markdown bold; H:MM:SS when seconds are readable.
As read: **3:48**
